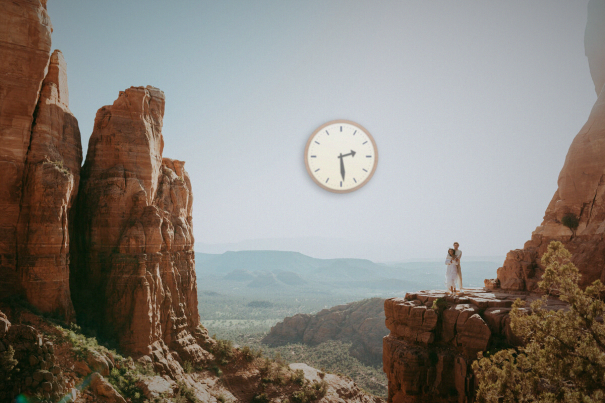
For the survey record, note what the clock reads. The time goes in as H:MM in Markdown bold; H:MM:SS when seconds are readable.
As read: **2:29**
